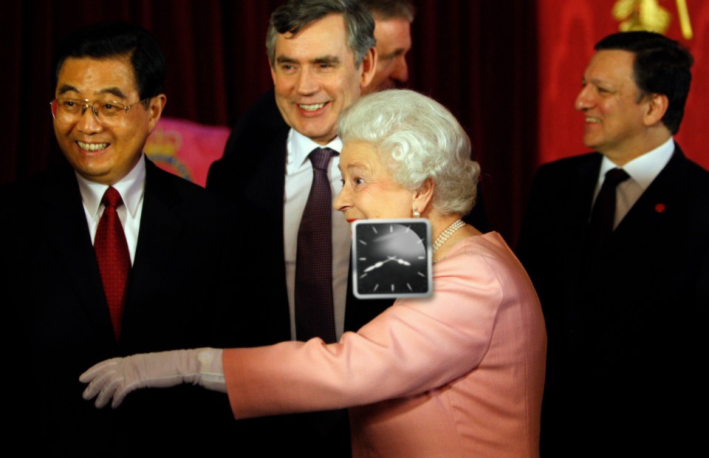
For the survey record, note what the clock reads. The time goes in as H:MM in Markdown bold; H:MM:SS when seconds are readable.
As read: **3:41**
